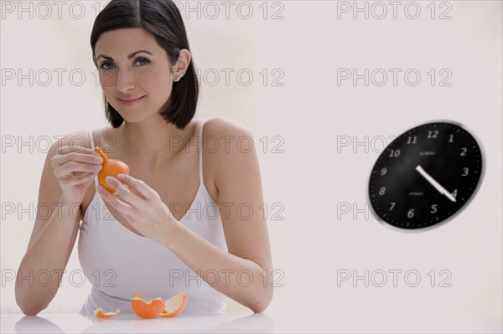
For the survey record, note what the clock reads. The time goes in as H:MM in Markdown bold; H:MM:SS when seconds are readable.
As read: **4:21**
